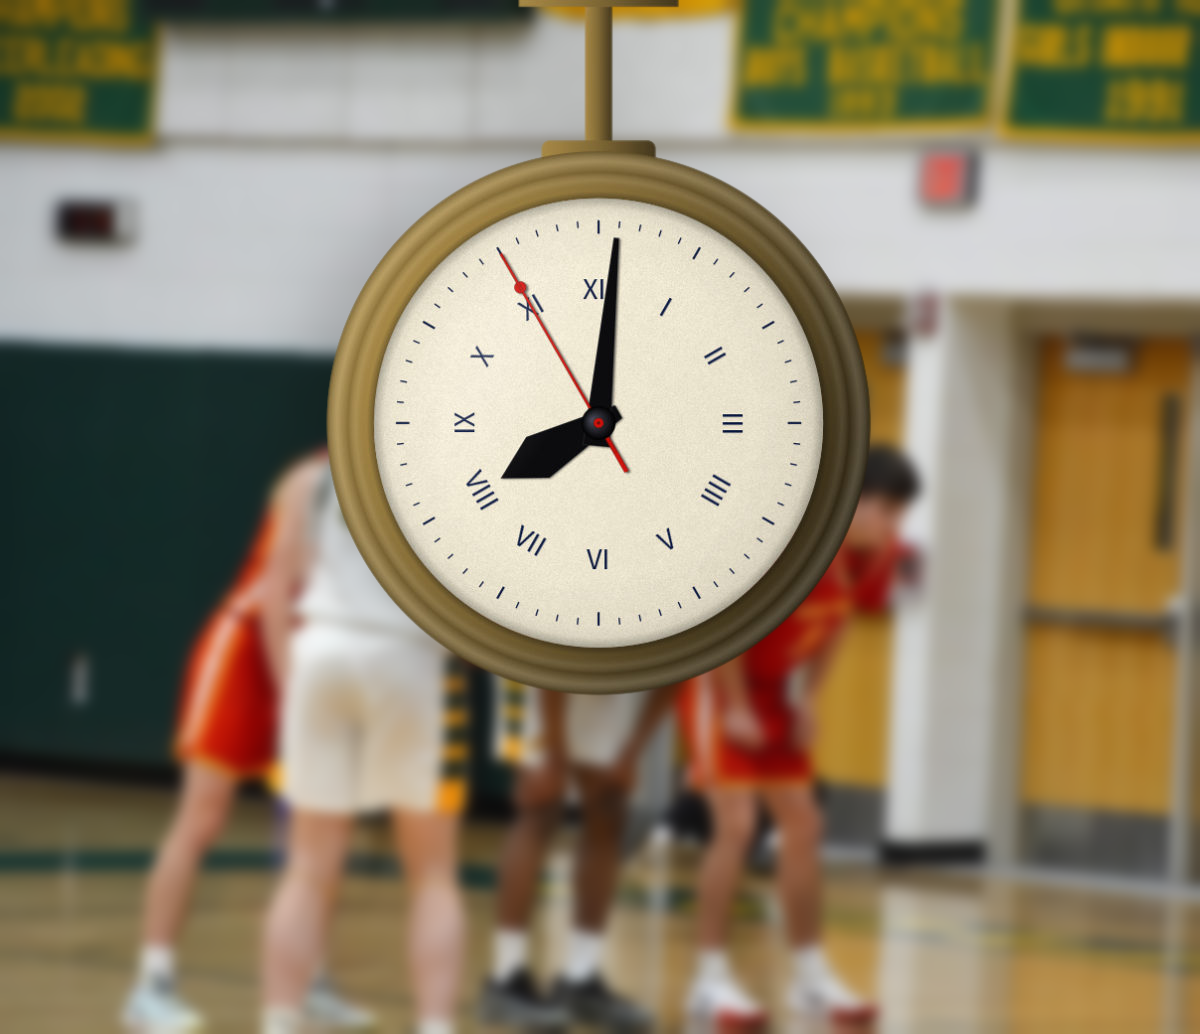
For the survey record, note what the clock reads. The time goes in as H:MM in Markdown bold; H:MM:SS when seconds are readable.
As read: **8:00:55**
